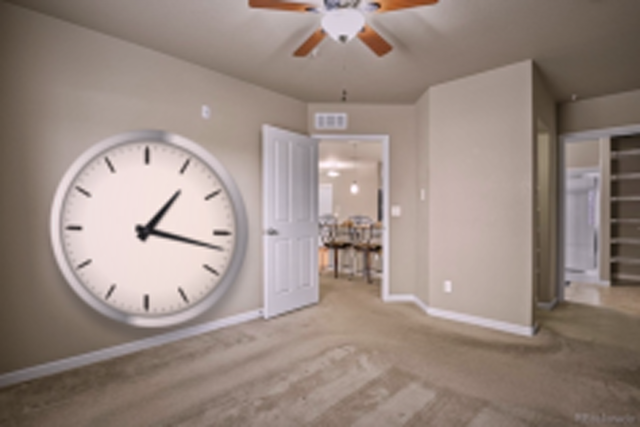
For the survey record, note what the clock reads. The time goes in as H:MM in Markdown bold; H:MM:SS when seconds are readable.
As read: **1:17**
